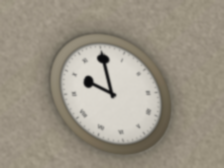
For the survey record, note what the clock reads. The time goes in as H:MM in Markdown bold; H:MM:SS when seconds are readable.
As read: **10:00**
